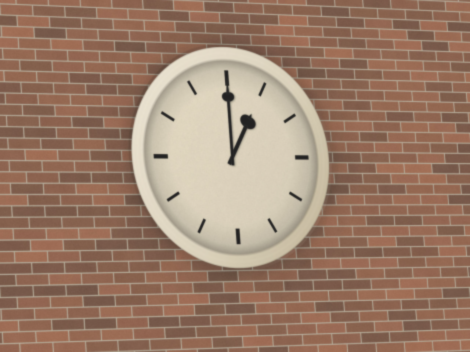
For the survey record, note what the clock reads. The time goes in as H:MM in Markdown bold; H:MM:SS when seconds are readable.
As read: **1:00**
